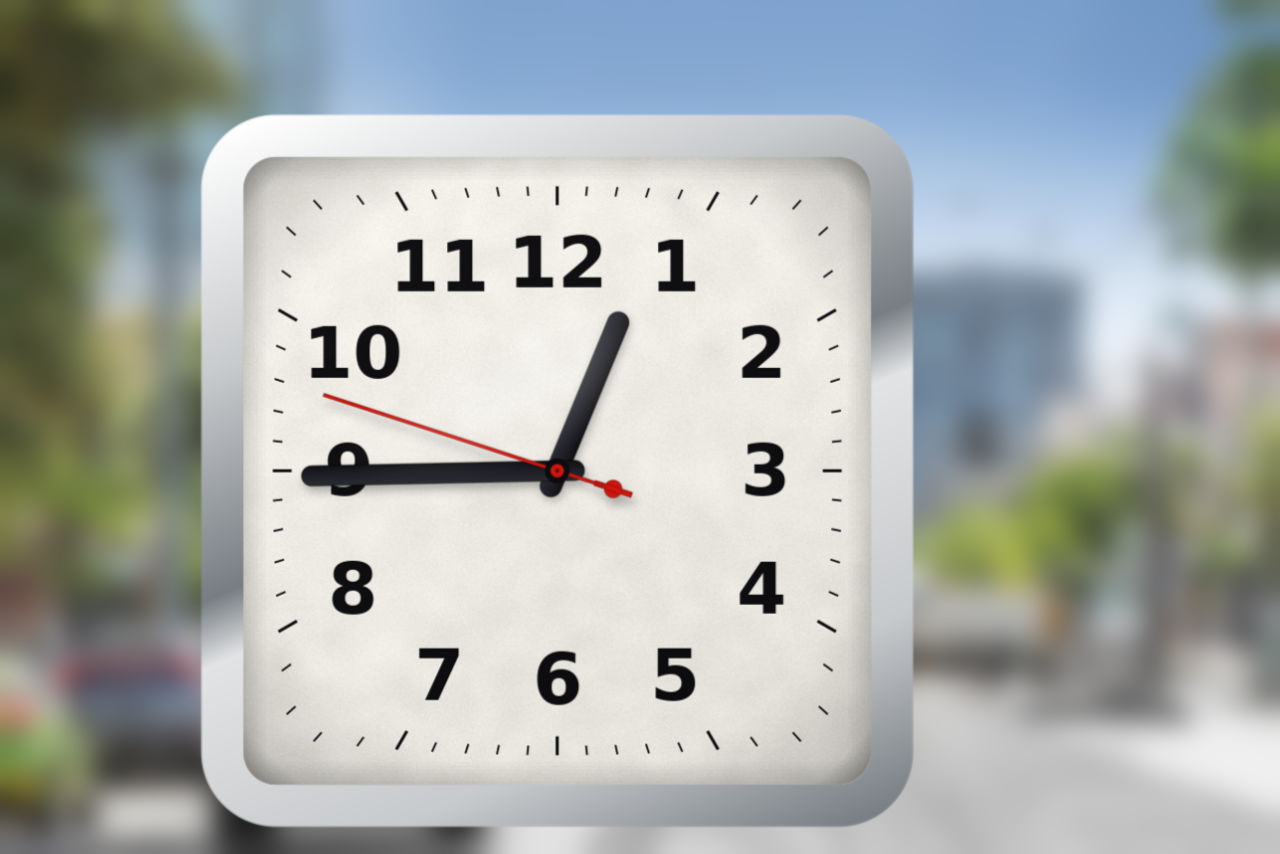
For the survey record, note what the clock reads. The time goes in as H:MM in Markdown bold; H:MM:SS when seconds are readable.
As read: **12:44:48**
